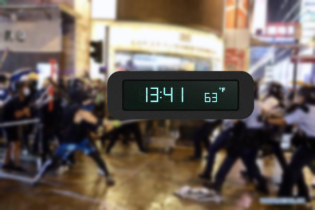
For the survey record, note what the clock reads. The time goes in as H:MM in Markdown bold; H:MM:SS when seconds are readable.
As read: **13:41**
